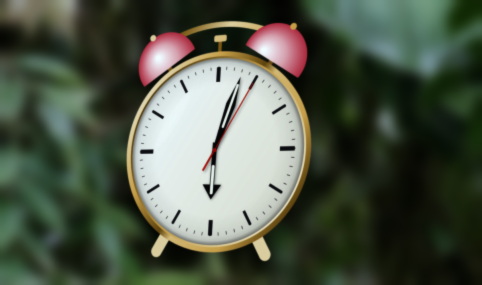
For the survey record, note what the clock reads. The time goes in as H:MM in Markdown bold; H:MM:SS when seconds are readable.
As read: **6:03:05**
